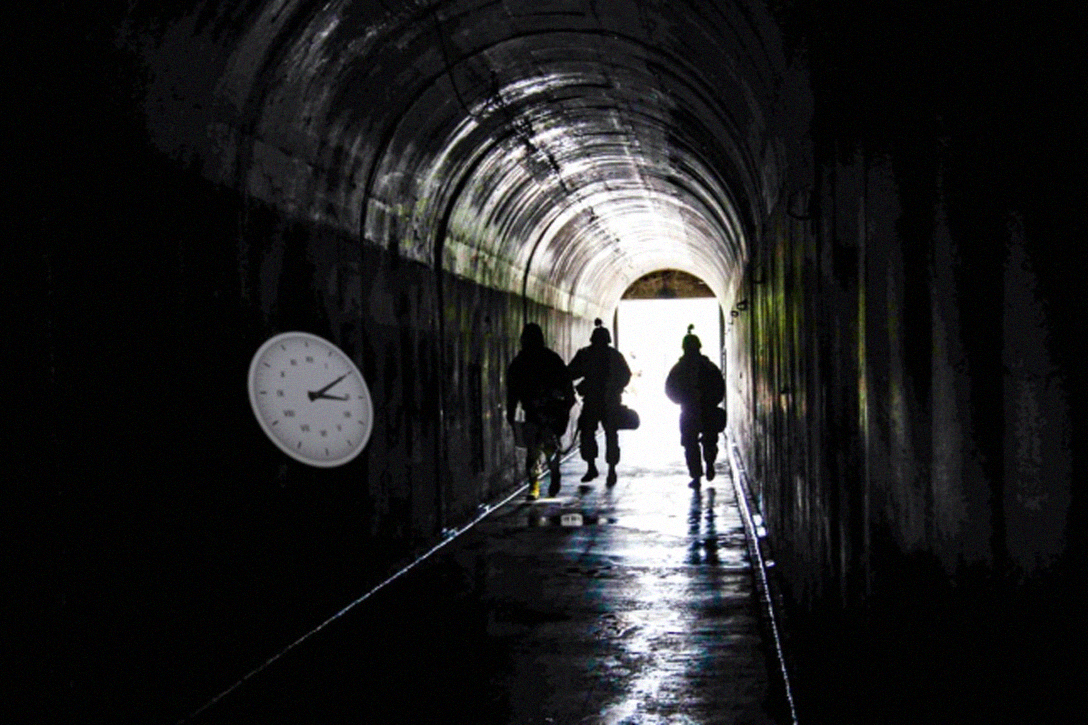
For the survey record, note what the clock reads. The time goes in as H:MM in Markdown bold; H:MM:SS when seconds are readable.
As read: **3:10**
